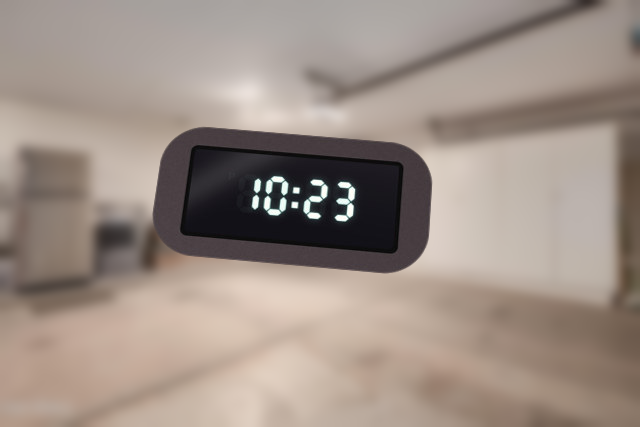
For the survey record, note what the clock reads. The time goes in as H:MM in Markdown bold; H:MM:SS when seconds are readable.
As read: **10:23**
